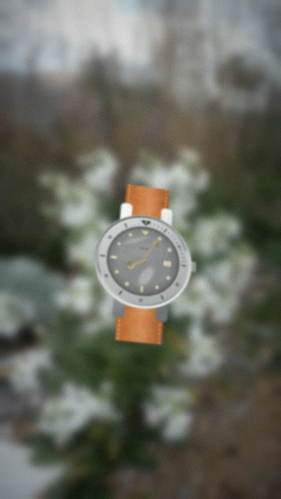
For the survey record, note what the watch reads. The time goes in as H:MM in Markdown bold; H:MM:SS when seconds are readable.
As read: **8:05**
